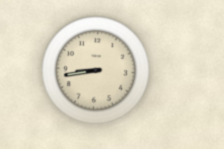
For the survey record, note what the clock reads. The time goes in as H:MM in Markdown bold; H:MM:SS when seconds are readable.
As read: **8:43**
